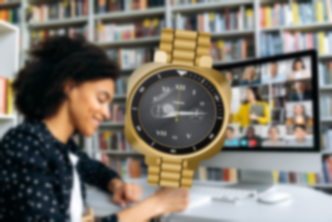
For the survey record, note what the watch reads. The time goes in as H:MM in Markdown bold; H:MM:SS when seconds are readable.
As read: **8:14**
